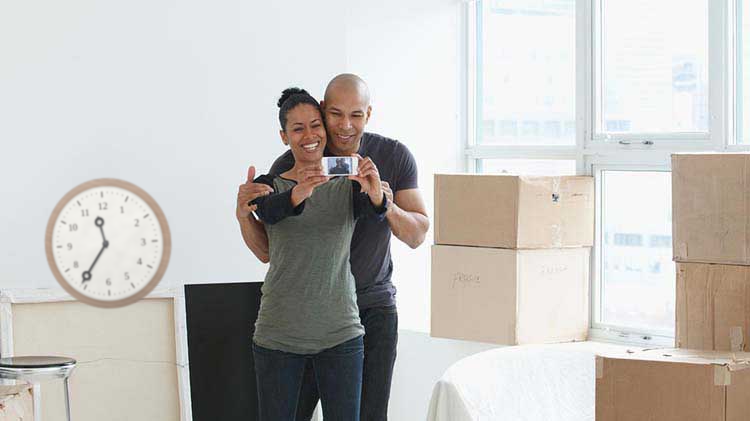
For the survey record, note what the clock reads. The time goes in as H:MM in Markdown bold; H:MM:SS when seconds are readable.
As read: **11:36**
